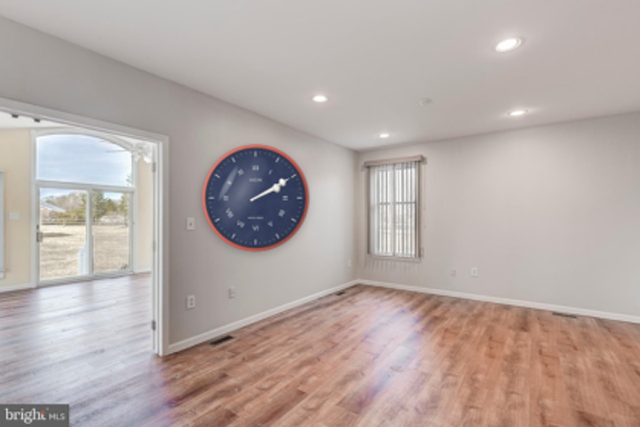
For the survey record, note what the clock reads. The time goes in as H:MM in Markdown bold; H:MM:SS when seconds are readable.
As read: **2:10**
